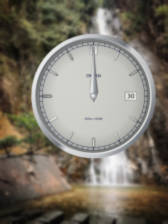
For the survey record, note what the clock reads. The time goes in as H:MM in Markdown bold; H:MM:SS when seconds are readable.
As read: **12:00**
